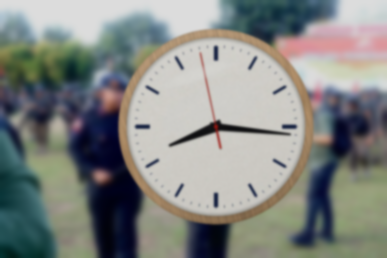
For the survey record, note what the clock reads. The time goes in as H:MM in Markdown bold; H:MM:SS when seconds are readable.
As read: **8:15:58**
